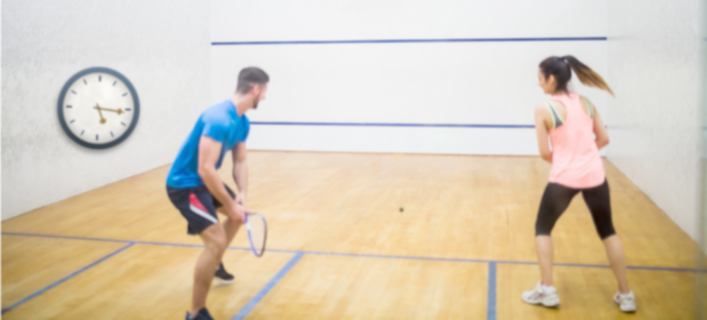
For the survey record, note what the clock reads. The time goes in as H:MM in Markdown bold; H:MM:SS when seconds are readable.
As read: **5:16**
